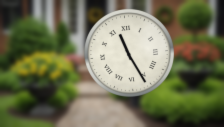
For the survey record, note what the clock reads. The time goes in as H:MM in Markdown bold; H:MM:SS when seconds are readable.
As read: **11:26**
